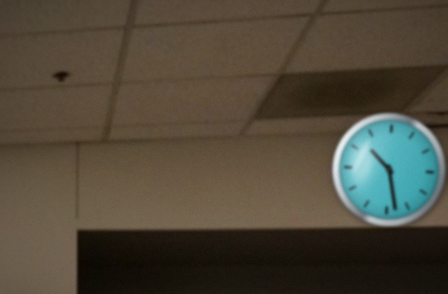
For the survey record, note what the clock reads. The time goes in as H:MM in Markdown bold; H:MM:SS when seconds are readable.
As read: **10:28**
